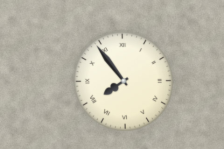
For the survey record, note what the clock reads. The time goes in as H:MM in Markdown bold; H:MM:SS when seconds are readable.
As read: **7:54**
